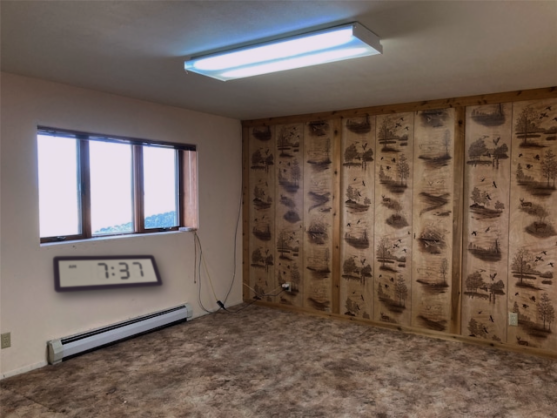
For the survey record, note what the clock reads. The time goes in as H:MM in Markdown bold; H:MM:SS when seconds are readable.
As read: **7:37**
